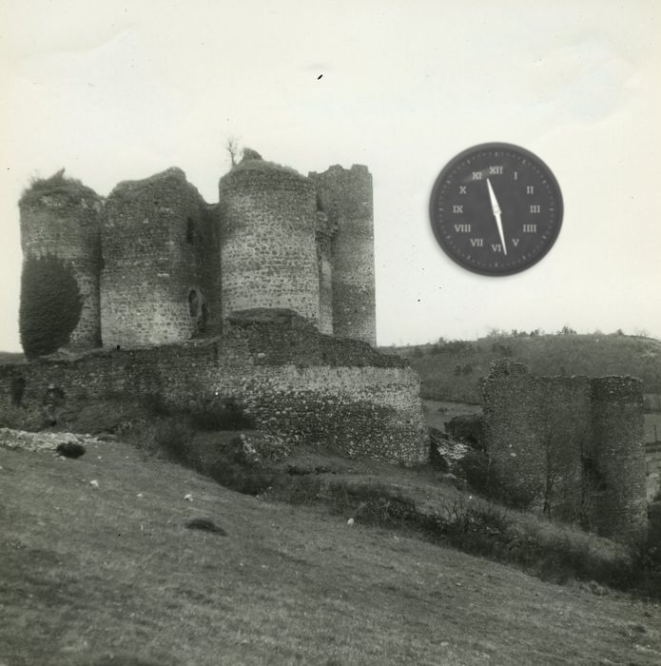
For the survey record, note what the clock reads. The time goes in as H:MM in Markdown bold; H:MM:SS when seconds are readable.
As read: **11:28**
